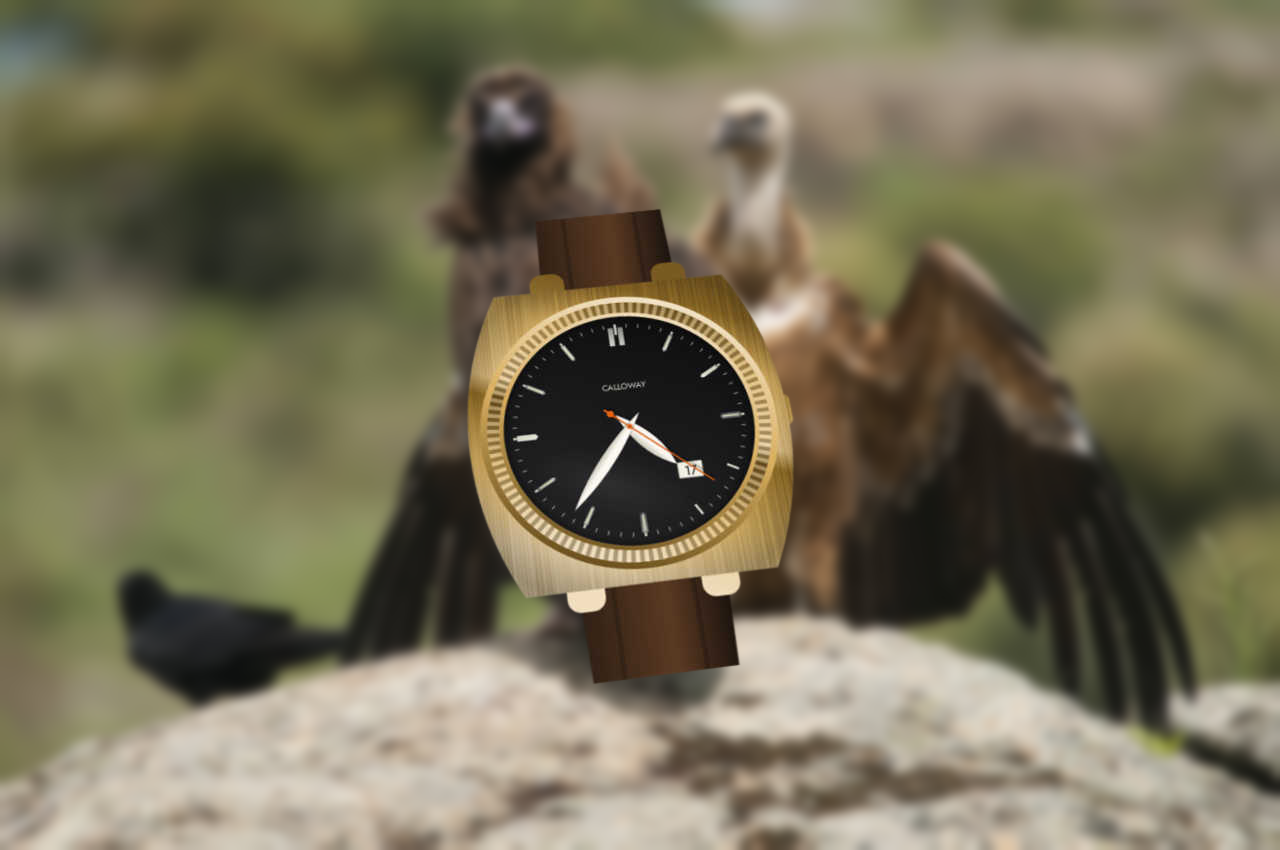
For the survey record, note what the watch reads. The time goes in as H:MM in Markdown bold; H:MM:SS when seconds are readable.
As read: **4:36:22**
